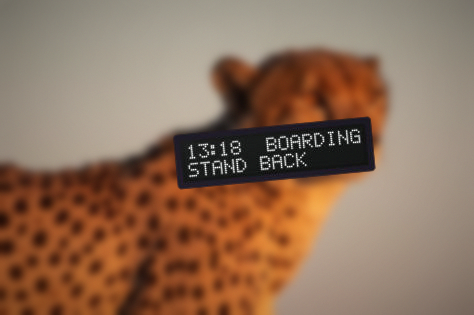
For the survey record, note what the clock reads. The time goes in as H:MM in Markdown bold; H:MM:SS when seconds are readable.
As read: **13:18**
